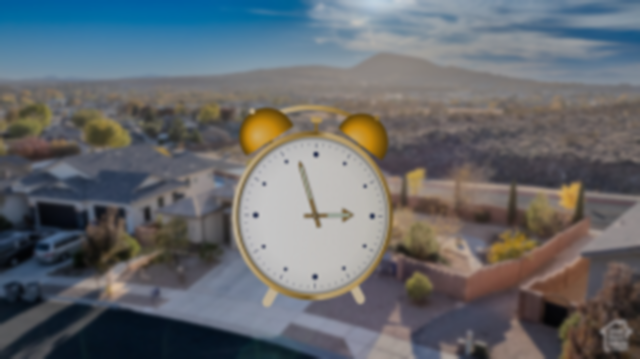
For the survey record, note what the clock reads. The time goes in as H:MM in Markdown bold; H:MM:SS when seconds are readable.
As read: **2:57**
